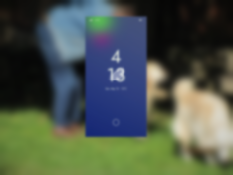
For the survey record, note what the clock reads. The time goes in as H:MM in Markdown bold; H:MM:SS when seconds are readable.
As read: **4:13**
